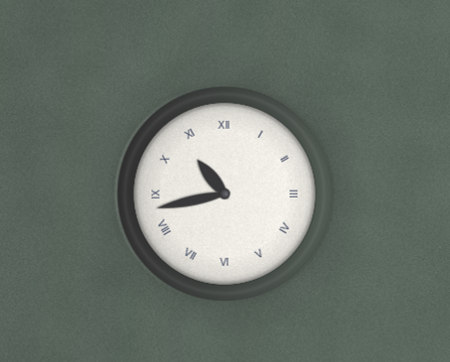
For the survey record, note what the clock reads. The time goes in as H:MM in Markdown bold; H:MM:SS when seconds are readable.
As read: **10:43**
